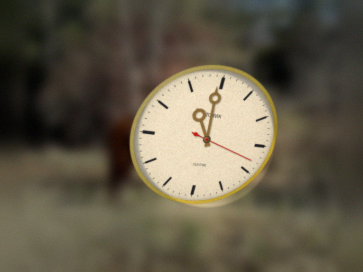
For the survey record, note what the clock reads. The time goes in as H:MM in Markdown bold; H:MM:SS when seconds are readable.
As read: **10:59:18**
